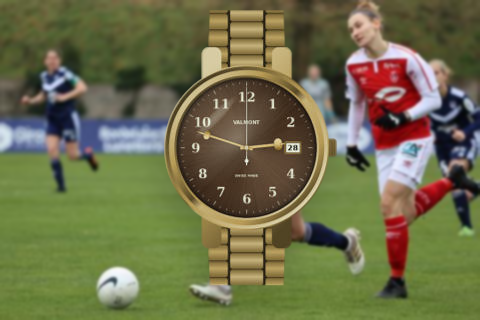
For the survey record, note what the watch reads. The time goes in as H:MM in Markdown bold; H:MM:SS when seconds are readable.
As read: **2:48:00**
